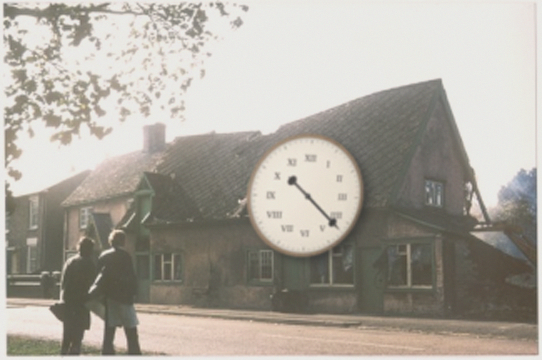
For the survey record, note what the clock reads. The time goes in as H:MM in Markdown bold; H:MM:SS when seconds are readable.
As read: **10:22**
